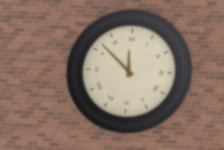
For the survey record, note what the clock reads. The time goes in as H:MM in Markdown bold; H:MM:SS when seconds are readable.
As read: **11:52**
